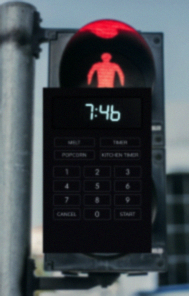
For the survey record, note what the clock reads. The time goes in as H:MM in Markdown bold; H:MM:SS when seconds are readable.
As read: **7:46**
